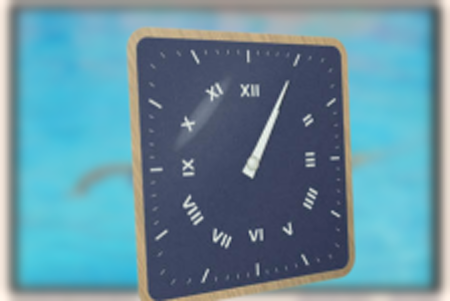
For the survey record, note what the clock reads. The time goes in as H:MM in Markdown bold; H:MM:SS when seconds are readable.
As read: **1:05**
